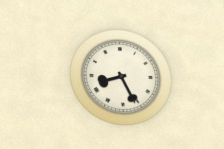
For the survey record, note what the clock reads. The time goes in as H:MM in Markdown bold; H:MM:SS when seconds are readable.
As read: **8:26**
